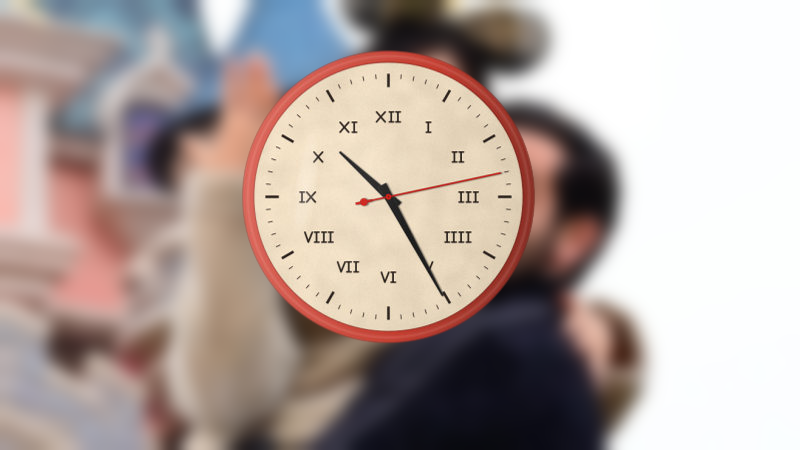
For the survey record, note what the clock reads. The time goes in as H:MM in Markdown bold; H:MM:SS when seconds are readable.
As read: **10:25:13**
